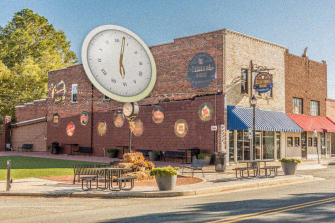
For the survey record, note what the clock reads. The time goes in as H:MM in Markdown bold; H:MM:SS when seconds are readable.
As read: **6:03**
